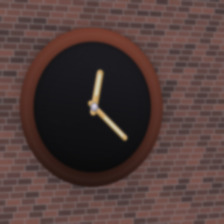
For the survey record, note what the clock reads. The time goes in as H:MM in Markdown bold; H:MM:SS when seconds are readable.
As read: **12:22**
